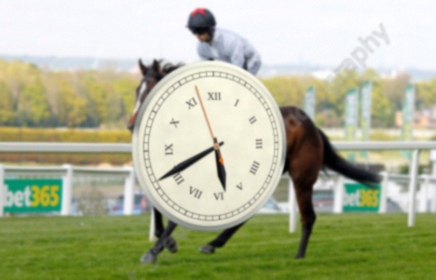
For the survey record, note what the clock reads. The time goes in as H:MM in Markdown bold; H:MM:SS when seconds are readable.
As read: **5:40:57**
